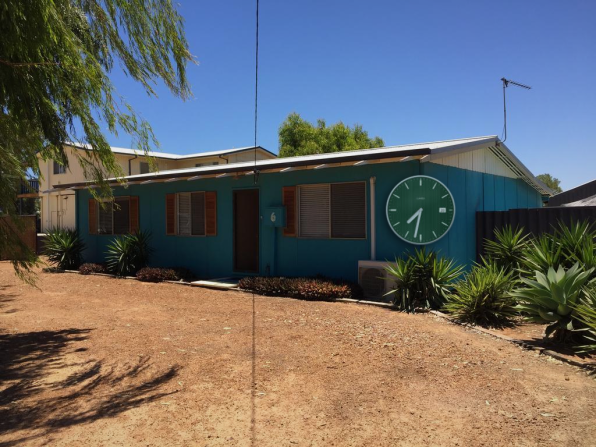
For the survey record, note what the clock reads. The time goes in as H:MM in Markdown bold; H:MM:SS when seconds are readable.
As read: **7:32**
